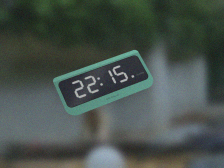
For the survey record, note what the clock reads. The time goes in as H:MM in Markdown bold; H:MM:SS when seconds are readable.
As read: **22:15**
